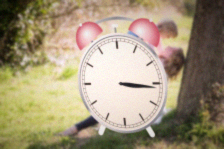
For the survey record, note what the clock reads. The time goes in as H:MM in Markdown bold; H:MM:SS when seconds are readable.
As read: **3:16**
